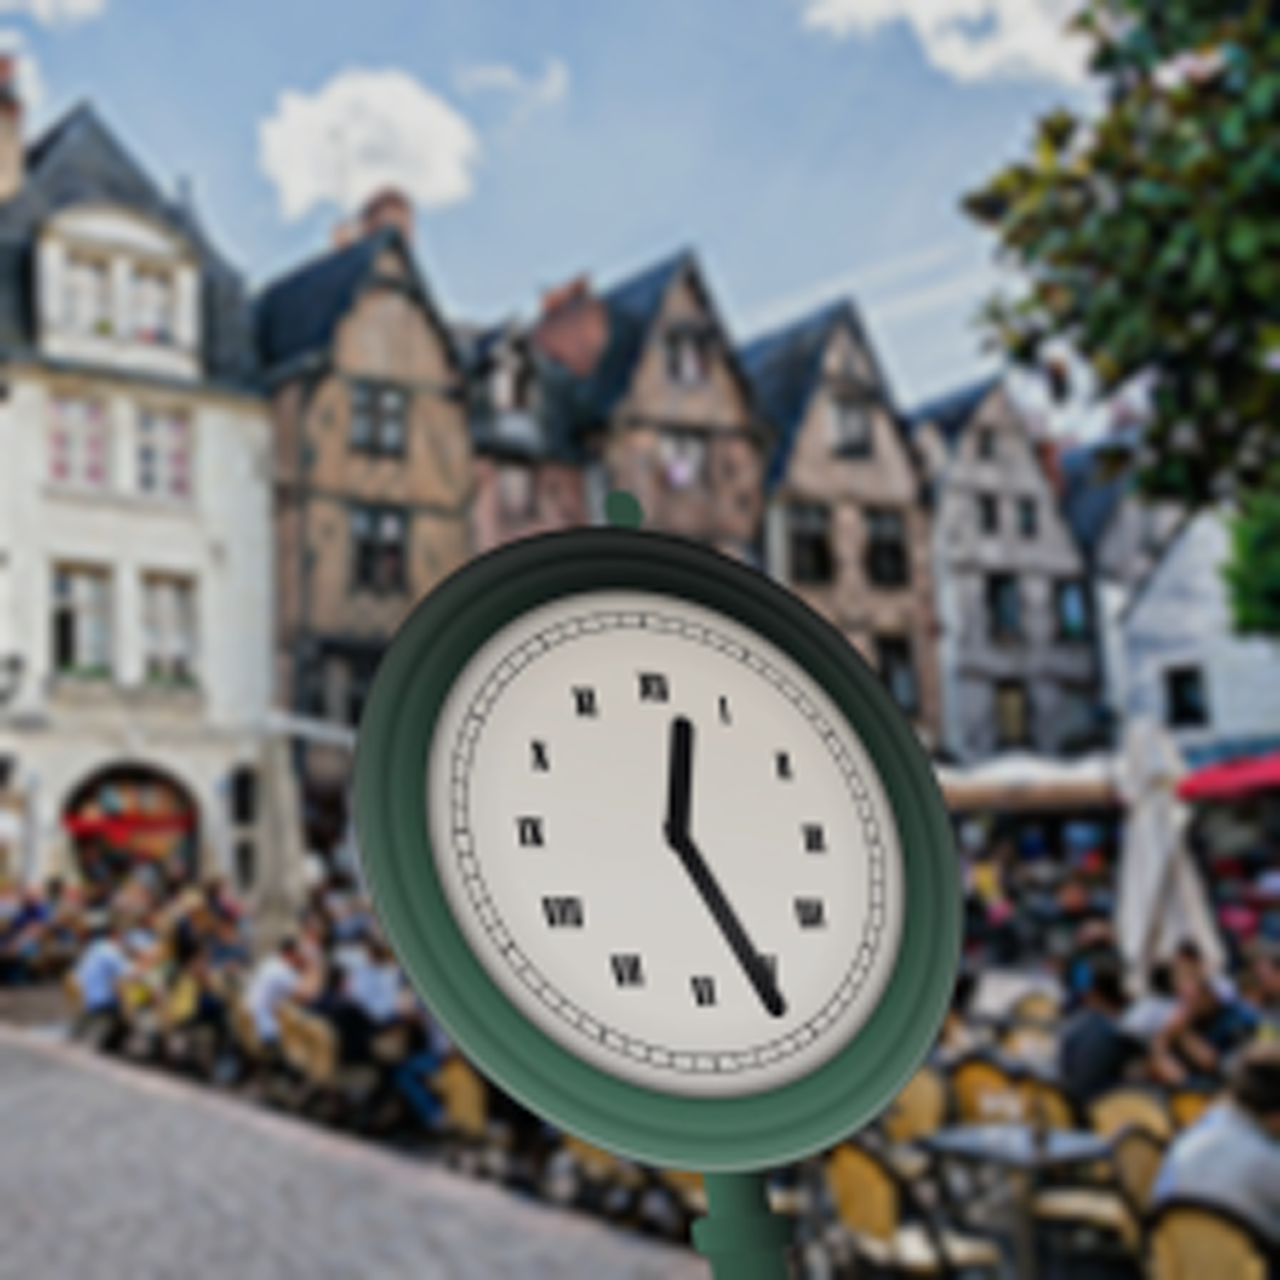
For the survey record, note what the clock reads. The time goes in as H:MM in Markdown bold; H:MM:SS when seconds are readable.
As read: **12:26**
